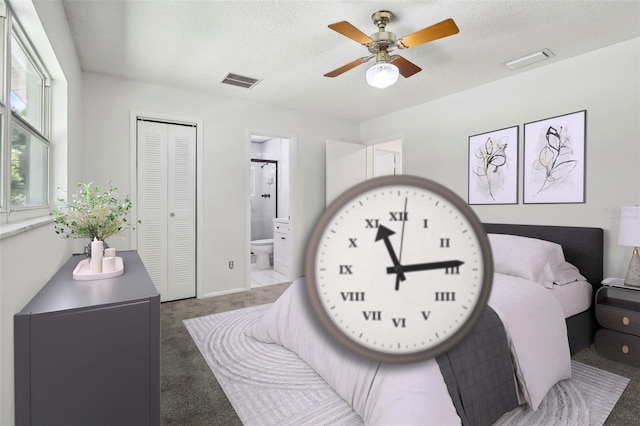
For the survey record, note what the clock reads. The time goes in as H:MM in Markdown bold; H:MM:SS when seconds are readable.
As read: **11:14:01**
